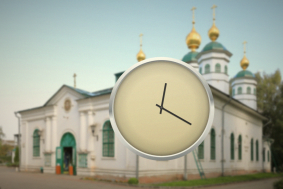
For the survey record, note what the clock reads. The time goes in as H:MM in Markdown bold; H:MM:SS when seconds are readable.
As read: **12:20**
